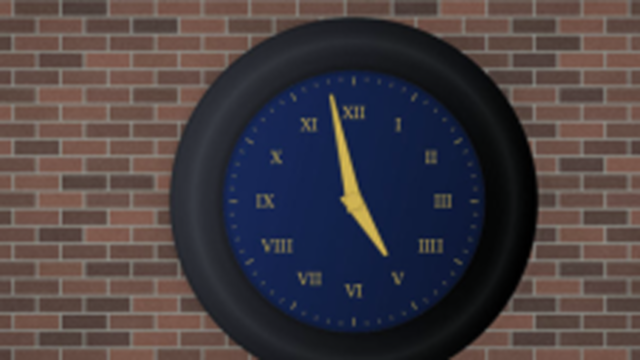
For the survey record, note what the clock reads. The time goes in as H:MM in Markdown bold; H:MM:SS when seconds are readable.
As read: **4:58**
